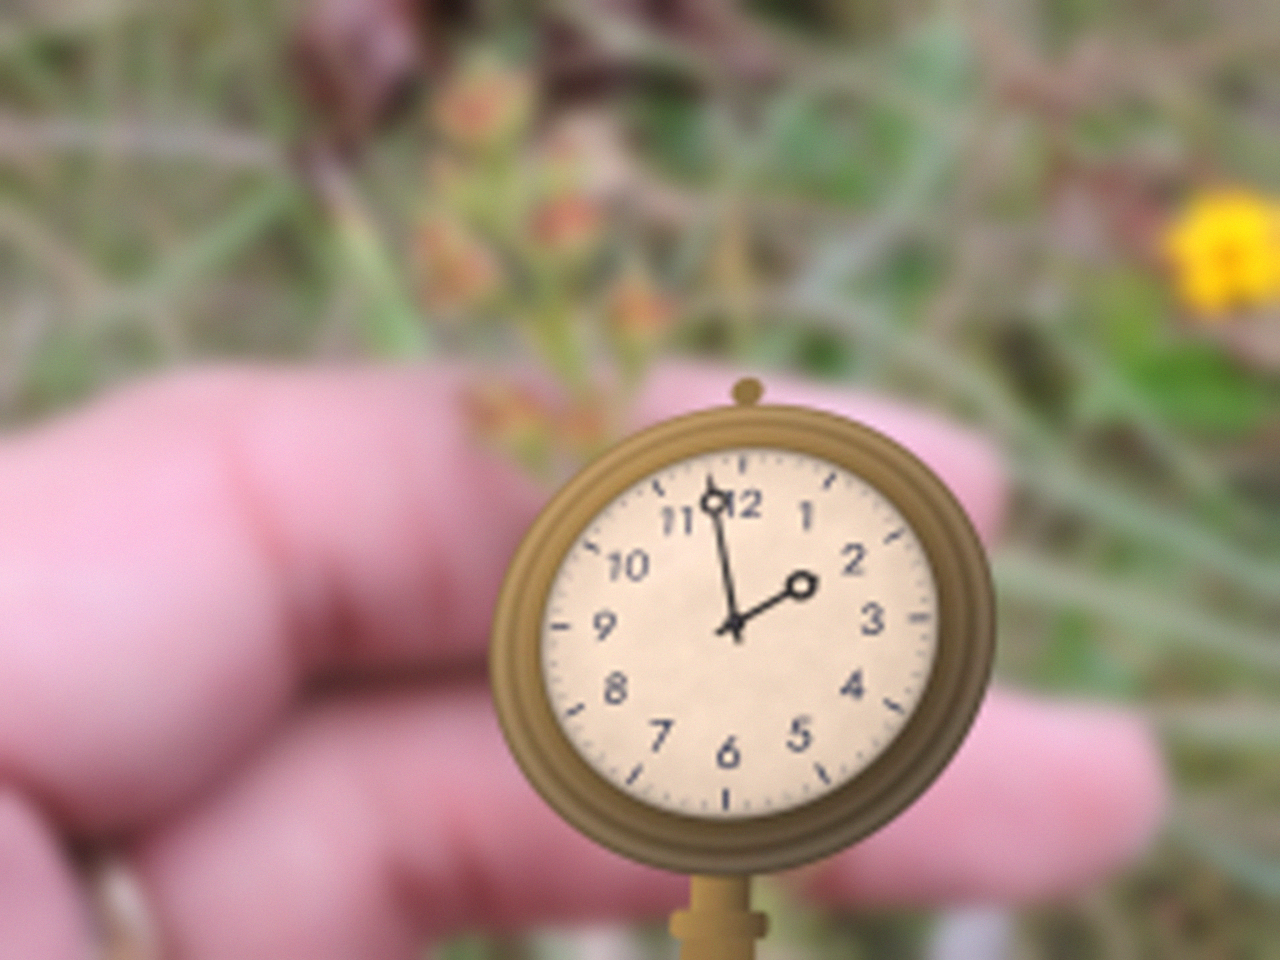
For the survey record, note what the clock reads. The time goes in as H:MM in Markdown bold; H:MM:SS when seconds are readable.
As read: **1:58**
